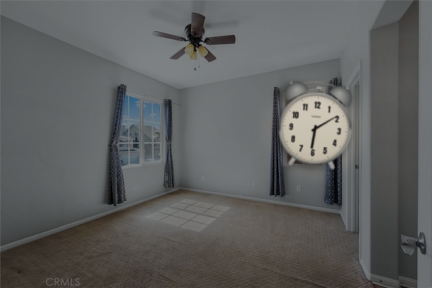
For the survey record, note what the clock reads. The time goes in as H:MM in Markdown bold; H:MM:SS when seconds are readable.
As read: **6:09**
